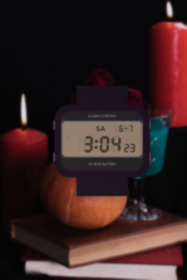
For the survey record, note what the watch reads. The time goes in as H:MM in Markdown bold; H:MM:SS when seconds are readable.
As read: **3:04**
